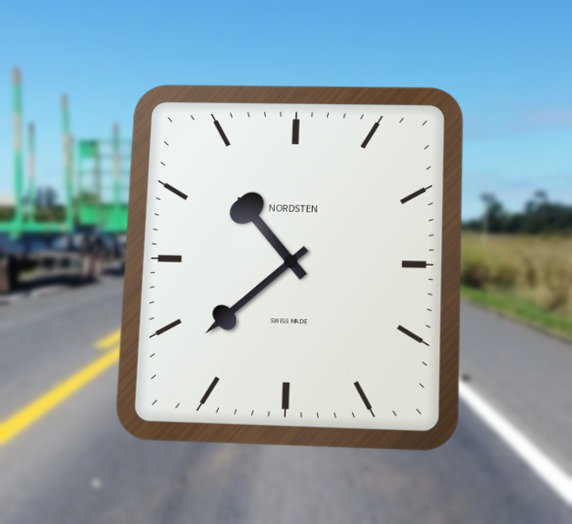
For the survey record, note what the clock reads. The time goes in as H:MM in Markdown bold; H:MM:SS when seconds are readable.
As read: **10:38**
